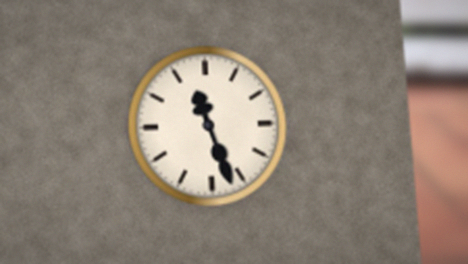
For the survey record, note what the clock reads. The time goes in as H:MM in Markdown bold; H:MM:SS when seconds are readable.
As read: **11:27**
